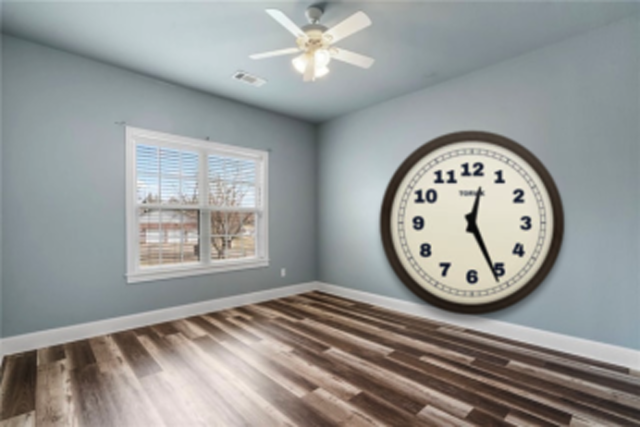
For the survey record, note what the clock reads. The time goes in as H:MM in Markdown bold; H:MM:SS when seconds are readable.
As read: **12:26**
